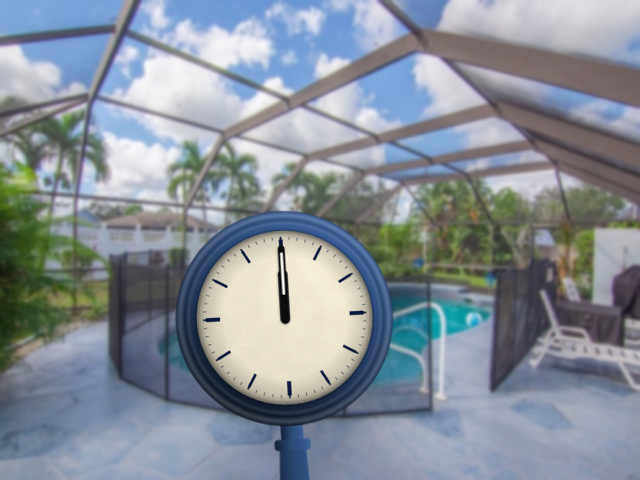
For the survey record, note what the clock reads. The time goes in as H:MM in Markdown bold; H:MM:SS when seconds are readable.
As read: **12:00**
